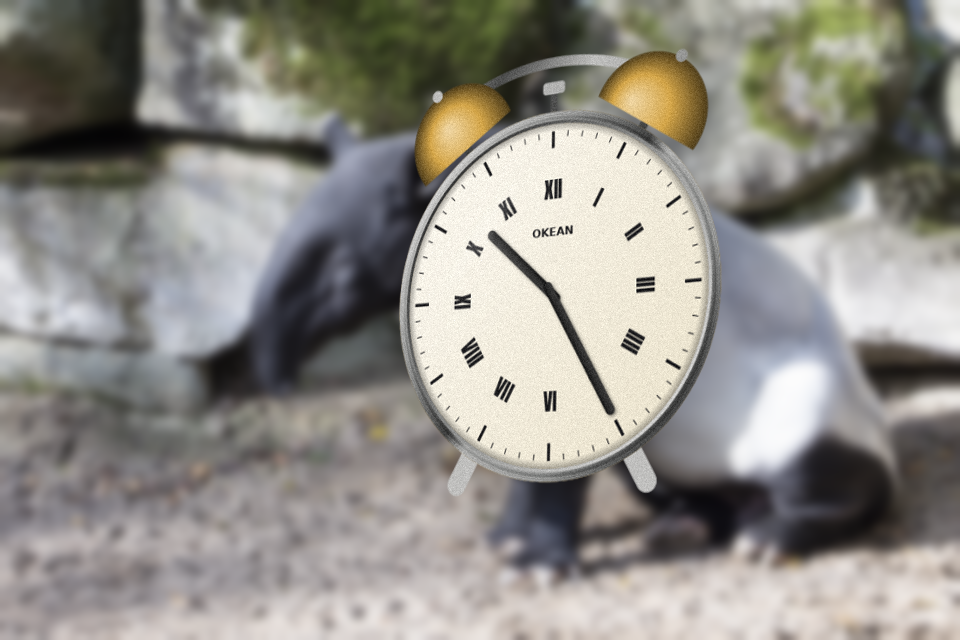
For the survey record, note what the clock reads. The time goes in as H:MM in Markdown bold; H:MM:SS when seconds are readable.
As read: **10:25**
